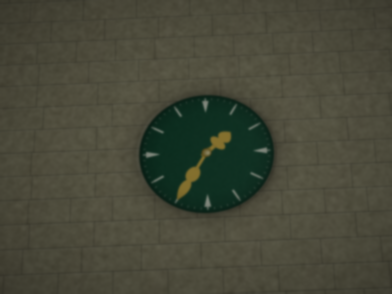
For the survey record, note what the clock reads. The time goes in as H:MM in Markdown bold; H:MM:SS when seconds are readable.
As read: **1:35**
